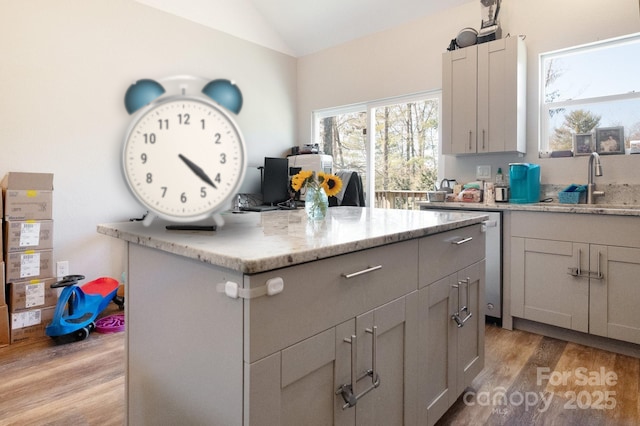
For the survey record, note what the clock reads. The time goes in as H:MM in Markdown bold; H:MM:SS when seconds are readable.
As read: **4:22**
